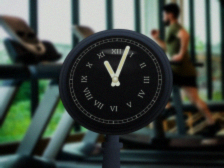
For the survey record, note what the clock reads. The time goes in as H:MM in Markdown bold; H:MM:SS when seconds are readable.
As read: **11:03**
